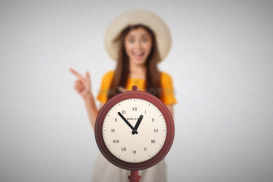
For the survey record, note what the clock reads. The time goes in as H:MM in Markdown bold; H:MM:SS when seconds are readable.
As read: **12:53**
